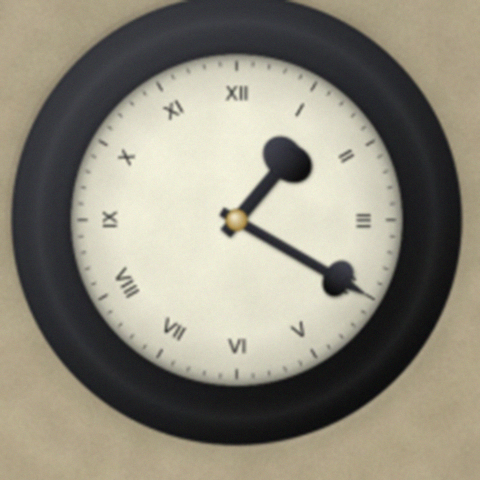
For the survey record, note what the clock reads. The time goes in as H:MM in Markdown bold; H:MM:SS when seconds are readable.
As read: **1:20**
